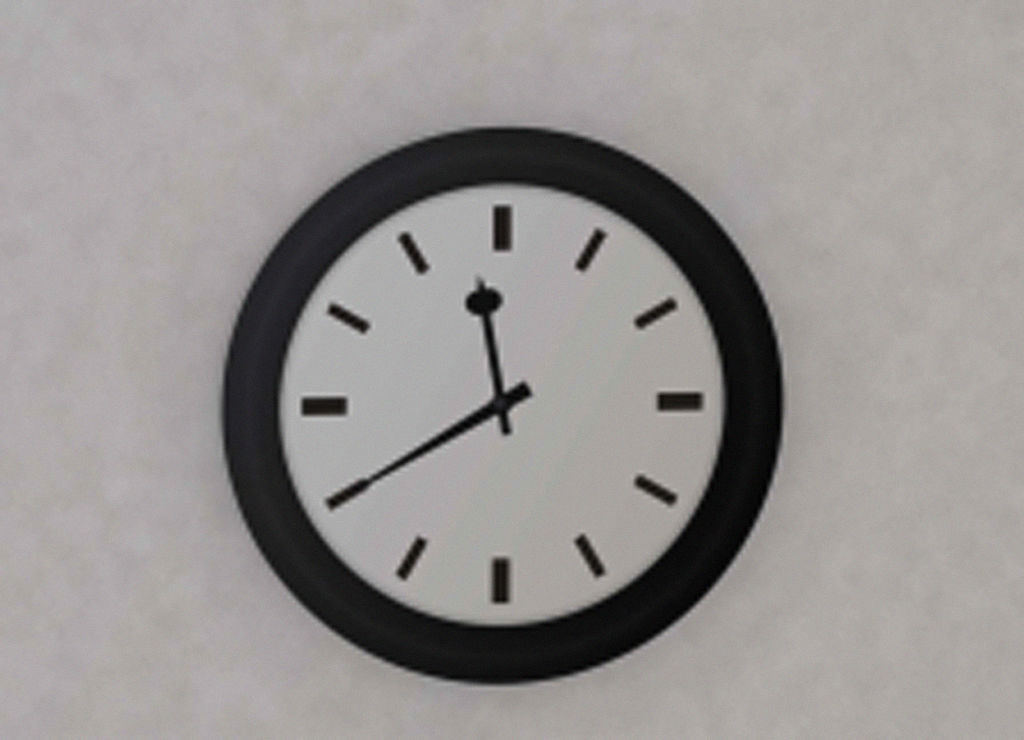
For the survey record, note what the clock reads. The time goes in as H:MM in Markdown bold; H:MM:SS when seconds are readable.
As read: **11:40**
